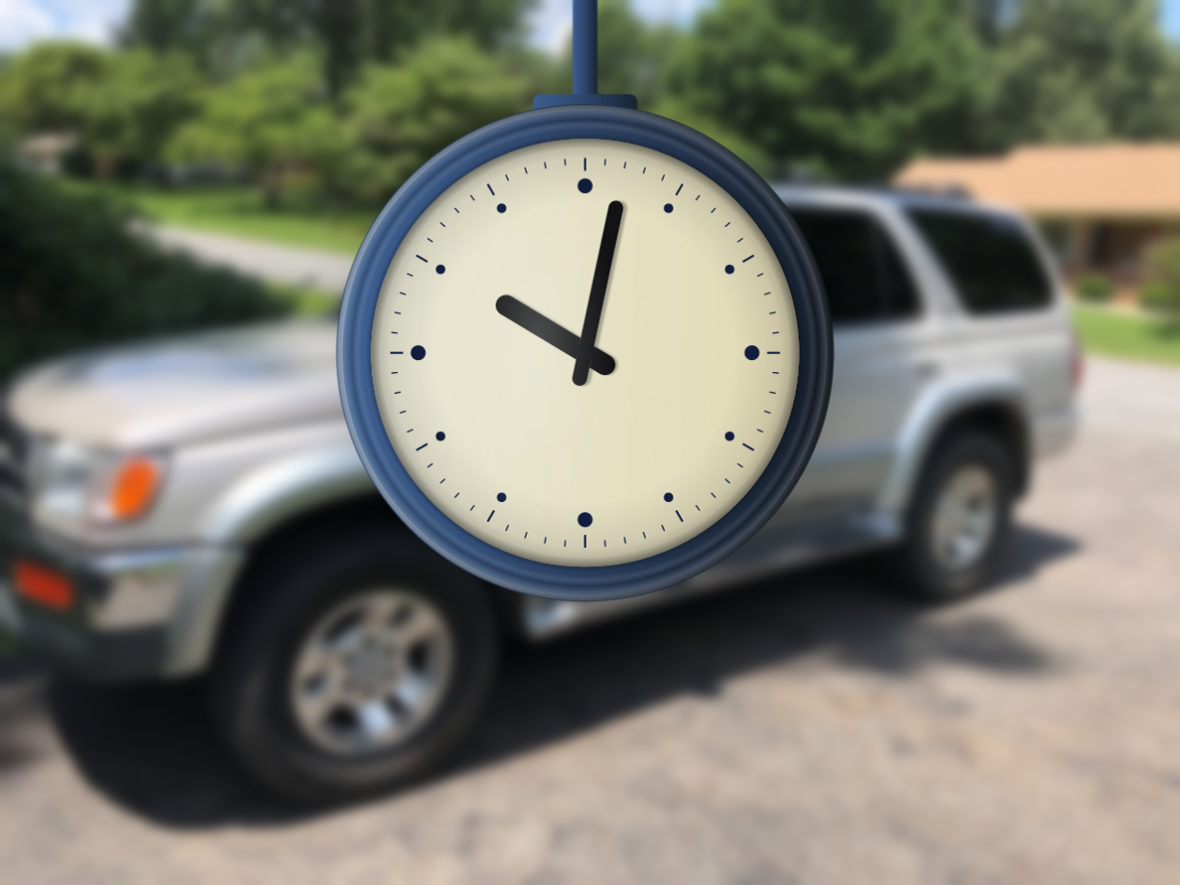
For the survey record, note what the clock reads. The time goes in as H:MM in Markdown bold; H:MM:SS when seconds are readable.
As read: **10:02**
